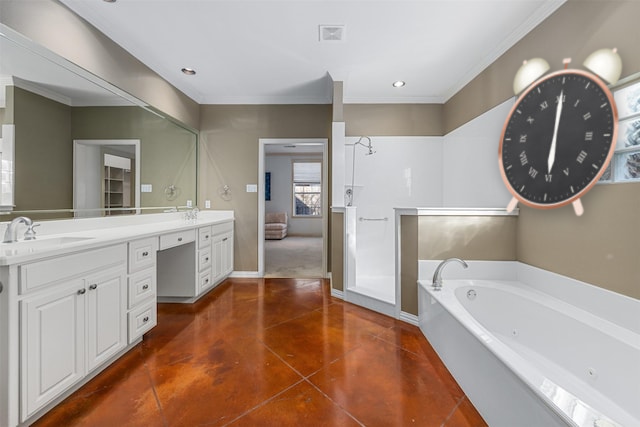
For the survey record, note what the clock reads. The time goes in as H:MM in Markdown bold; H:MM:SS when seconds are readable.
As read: **6:00**
